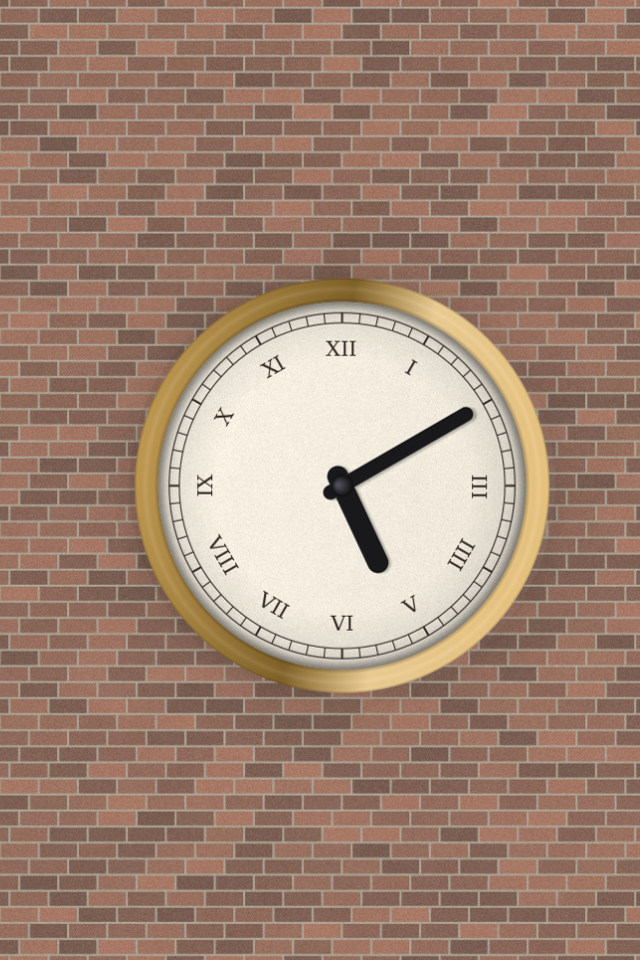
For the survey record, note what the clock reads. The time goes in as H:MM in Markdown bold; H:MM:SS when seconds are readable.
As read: **5:10**
